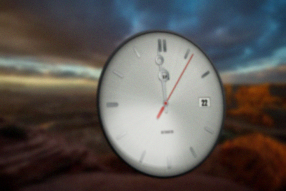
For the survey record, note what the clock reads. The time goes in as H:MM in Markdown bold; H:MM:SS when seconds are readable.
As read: **11:59:06**
